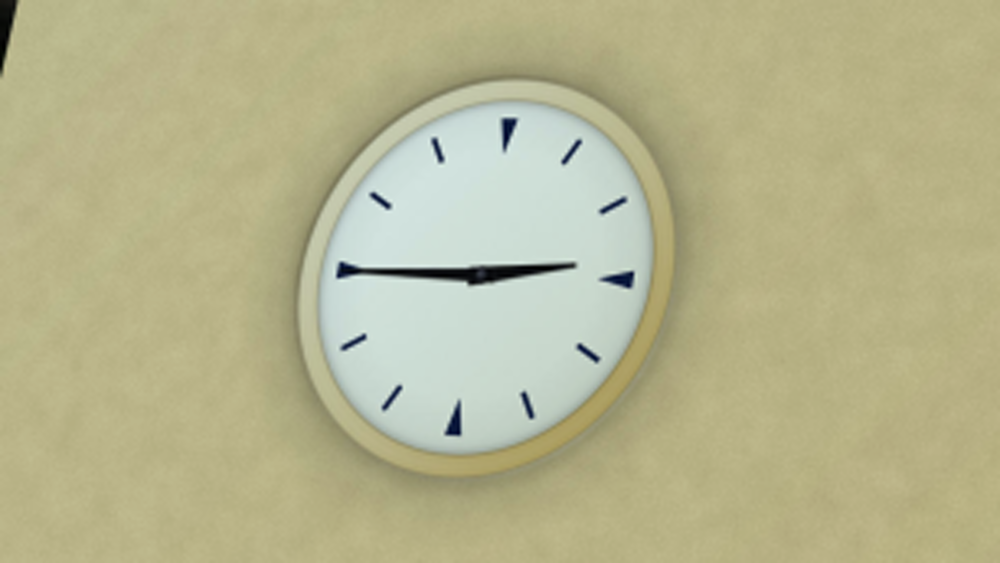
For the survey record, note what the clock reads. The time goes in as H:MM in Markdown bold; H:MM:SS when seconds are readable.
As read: **2:45**
